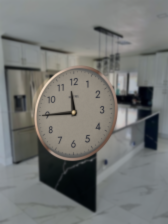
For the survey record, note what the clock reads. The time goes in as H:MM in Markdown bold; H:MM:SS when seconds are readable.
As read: **11:45**
